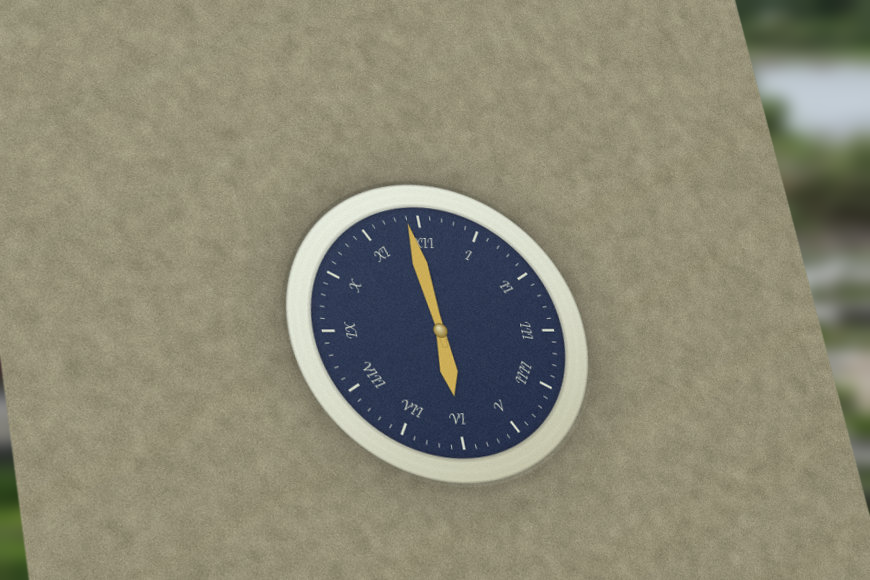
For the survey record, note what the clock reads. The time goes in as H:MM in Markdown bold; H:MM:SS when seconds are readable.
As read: **5:59**
